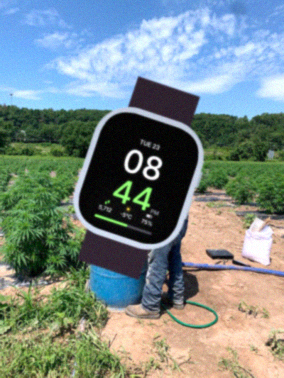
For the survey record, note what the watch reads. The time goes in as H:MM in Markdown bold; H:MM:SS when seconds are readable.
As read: **8:44**
